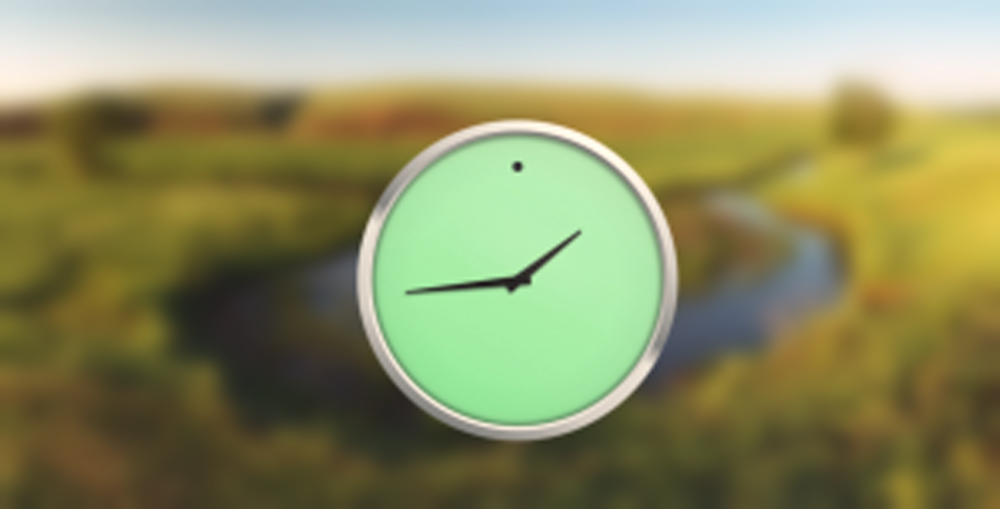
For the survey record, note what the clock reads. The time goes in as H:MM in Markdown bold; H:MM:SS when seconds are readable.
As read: **1:44**
